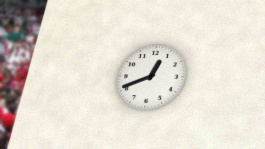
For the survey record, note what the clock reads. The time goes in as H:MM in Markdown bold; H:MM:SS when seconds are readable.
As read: **12:41**
